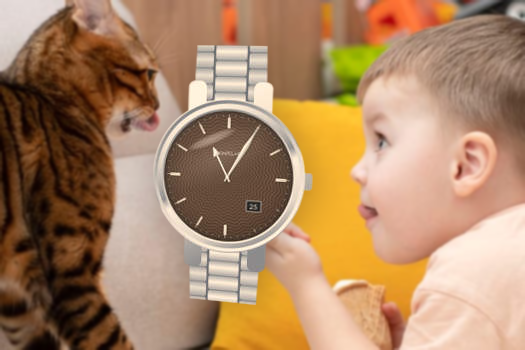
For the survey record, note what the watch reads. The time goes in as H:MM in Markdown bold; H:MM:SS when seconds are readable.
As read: **11:05**
